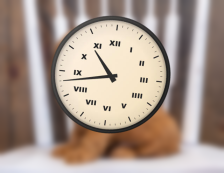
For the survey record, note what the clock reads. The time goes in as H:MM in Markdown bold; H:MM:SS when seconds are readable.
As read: **10:43**
